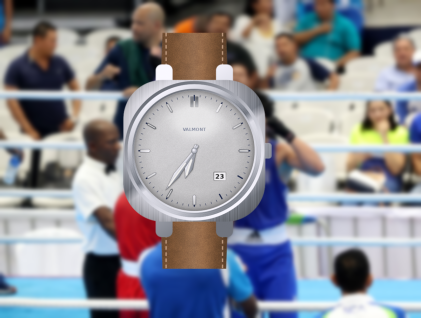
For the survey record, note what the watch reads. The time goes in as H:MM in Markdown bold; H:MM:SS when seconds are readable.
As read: **6:36**
